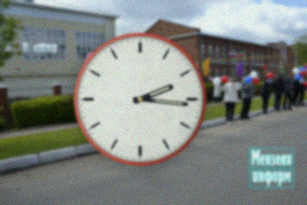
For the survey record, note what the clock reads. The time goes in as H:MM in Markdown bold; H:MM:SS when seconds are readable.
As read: **2:16**
